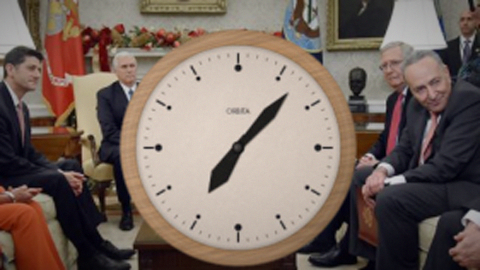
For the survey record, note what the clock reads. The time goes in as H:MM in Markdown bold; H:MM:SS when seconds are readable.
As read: **7:07**
